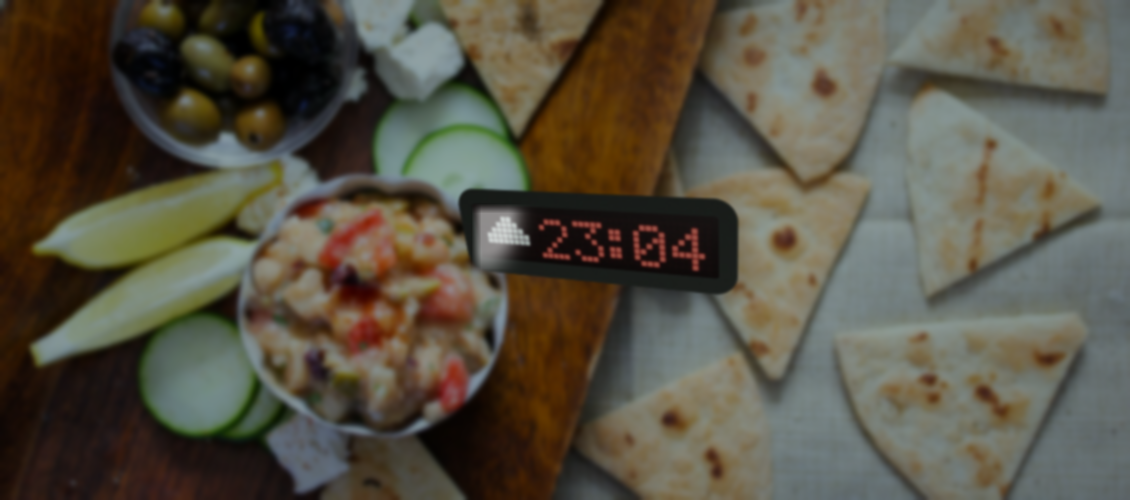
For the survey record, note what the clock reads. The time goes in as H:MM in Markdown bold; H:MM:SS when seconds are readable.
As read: **23:04**
